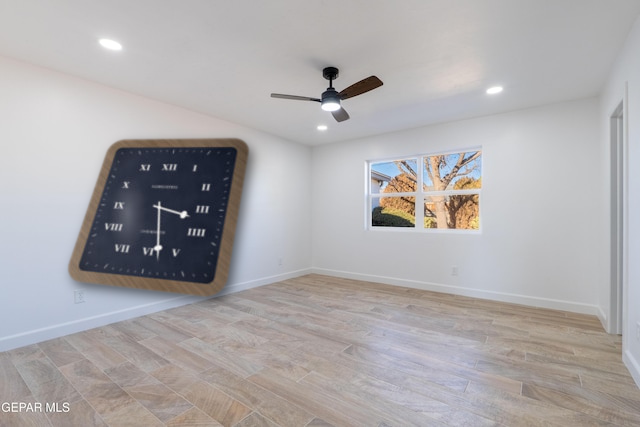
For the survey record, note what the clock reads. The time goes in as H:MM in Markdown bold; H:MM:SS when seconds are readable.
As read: **3:28**
